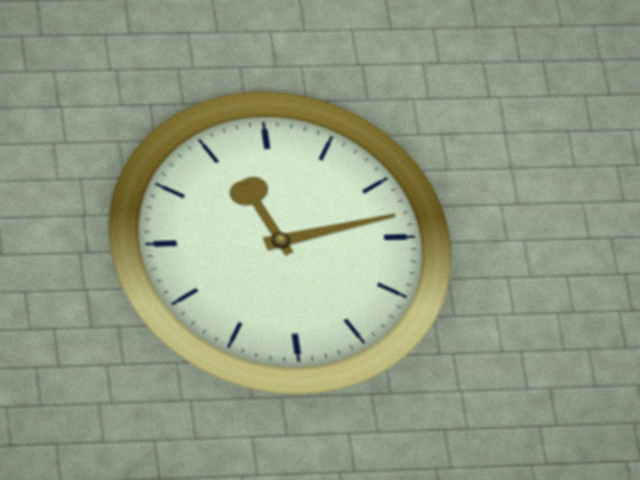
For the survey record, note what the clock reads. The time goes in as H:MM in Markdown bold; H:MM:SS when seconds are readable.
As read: **11:13**
